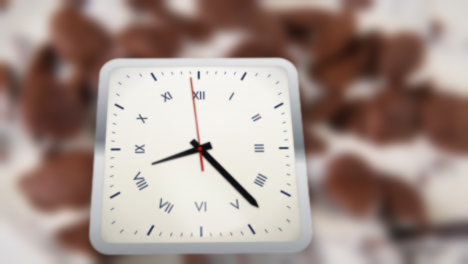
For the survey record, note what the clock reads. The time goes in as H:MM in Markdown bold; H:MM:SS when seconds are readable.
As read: **8:22:59**
